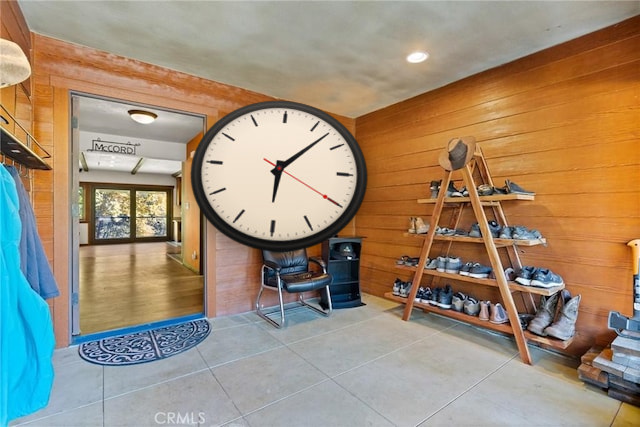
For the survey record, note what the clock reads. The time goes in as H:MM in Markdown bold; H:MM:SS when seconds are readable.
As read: **6:07:20**
